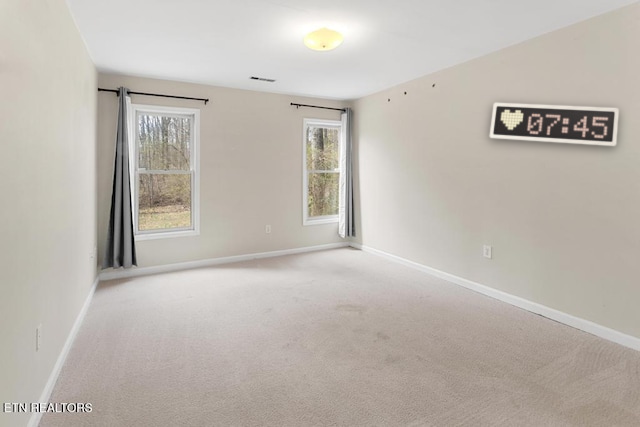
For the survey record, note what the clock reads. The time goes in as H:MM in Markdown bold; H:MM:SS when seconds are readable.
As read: **7:45**
